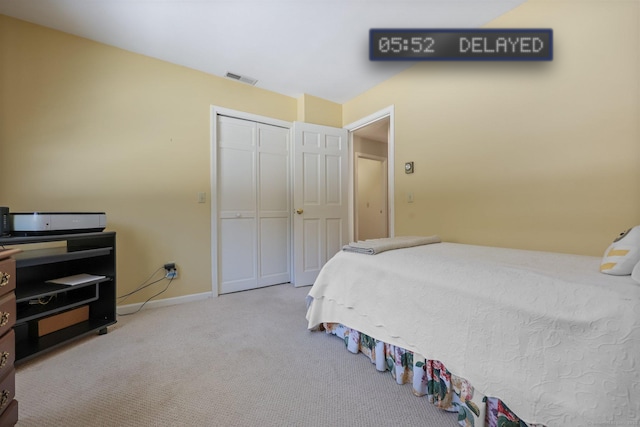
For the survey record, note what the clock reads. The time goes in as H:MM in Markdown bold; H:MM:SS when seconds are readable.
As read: **5:52**
